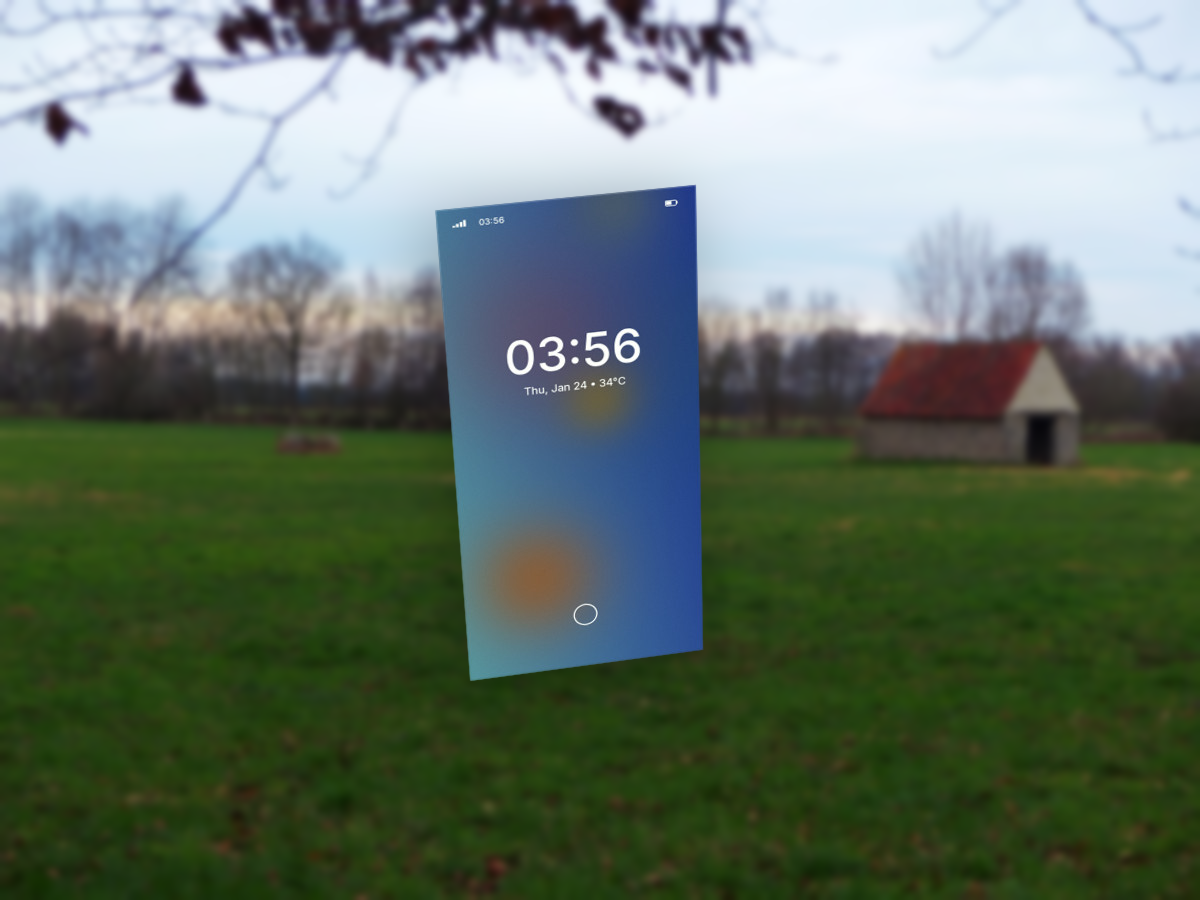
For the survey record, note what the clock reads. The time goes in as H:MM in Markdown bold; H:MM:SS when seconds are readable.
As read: **3:56**
